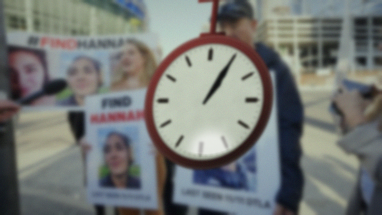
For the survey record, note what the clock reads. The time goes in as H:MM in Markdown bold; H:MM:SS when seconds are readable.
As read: **1:05**
